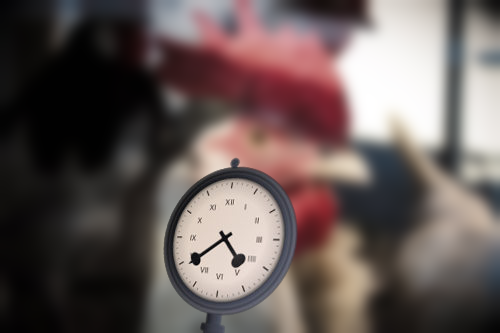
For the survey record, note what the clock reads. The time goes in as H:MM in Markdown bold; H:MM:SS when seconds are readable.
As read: **4:39**
